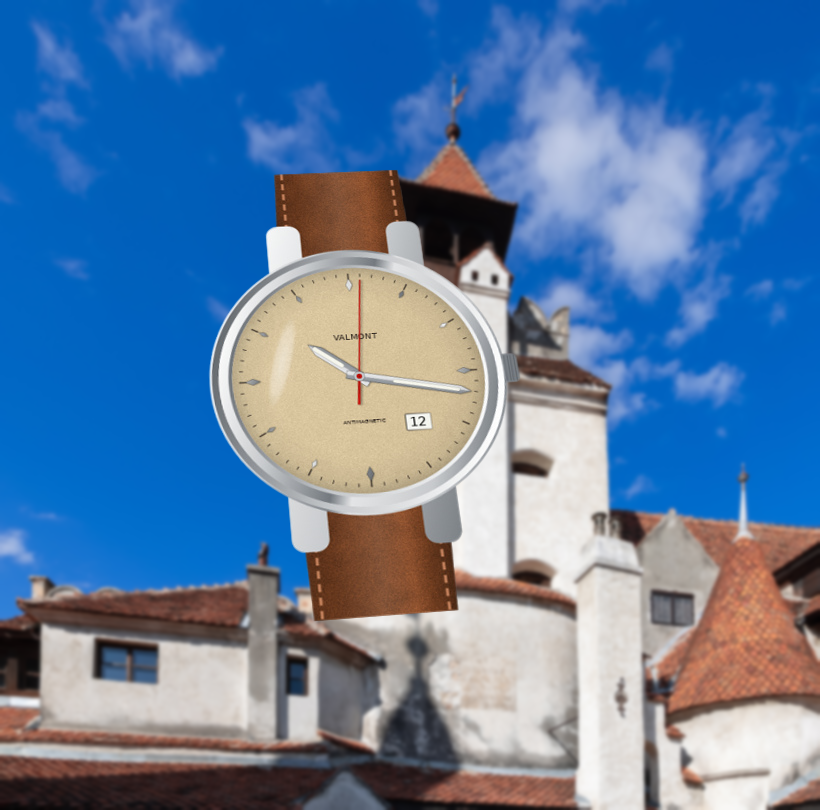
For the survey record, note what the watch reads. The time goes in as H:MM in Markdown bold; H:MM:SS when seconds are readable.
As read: **10:17:01**
